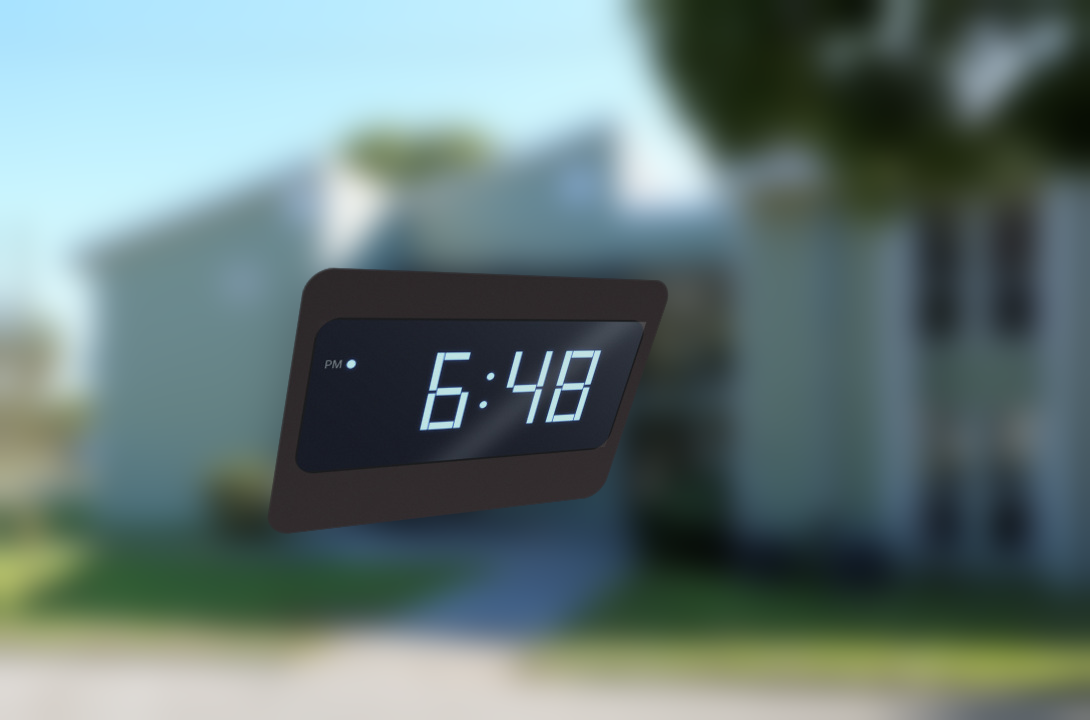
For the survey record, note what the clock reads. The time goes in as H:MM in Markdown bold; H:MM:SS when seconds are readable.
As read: **6:48**
